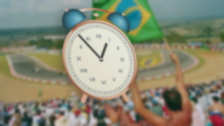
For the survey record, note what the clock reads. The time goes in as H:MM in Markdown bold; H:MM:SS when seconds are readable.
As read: **12:53**
